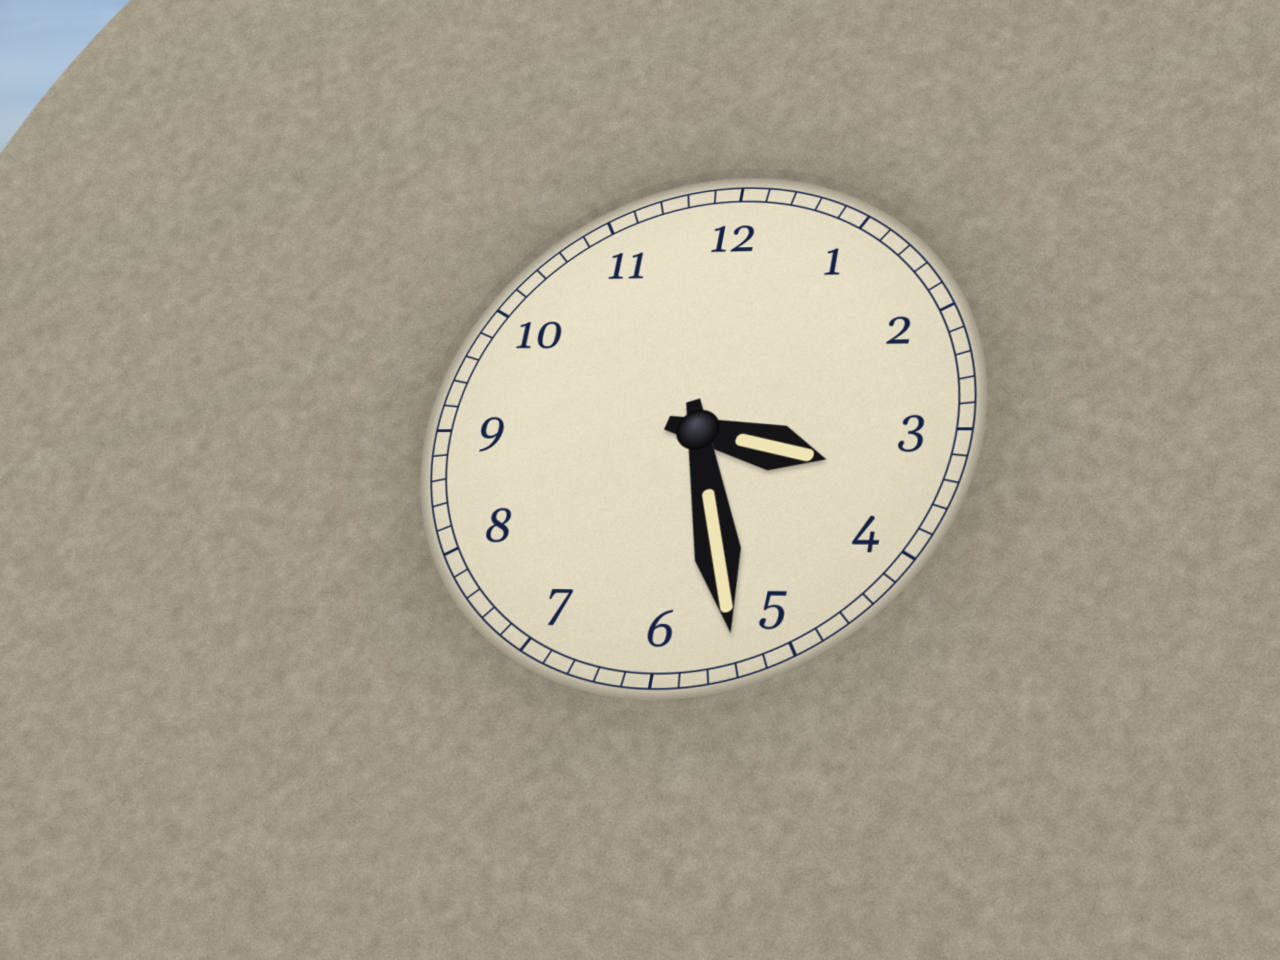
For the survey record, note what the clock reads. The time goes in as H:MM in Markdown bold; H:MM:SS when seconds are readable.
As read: **3:27**
